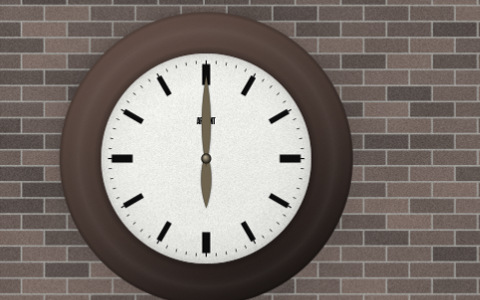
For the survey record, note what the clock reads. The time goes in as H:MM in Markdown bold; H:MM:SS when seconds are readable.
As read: **6:00**
